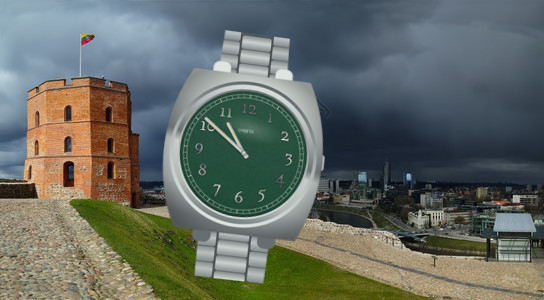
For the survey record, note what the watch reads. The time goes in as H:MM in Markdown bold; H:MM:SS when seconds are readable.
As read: **10:51**
